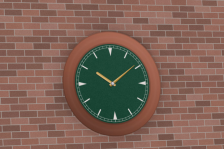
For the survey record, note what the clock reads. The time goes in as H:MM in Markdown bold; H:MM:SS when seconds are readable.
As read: **10:09**
